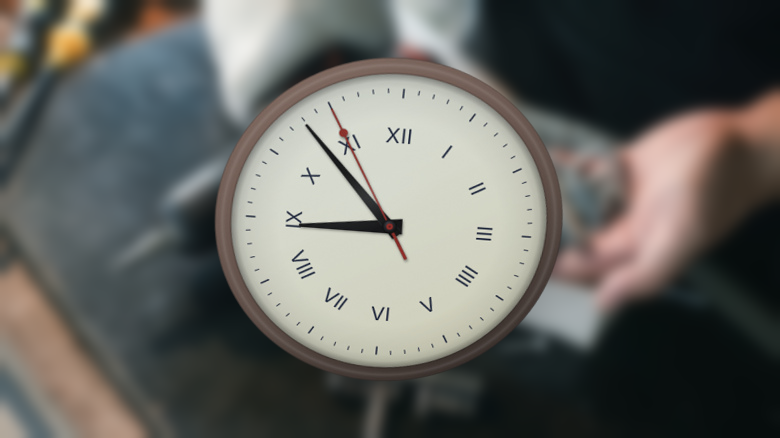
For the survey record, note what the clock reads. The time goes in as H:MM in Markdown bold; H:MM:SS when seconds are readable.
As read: **8:52:55**
